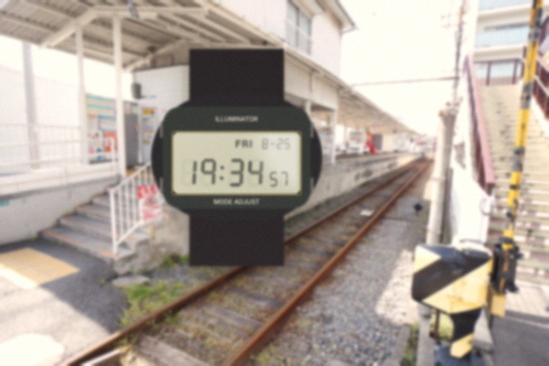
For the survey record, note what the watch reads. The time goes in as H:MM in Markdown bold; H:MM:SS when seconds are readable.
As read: **19:34:57**
